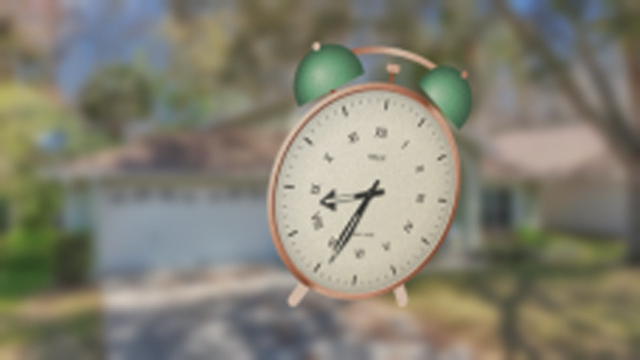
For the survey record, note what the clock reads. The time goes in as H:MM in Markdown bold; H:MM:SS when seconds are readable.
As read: **8:34**
